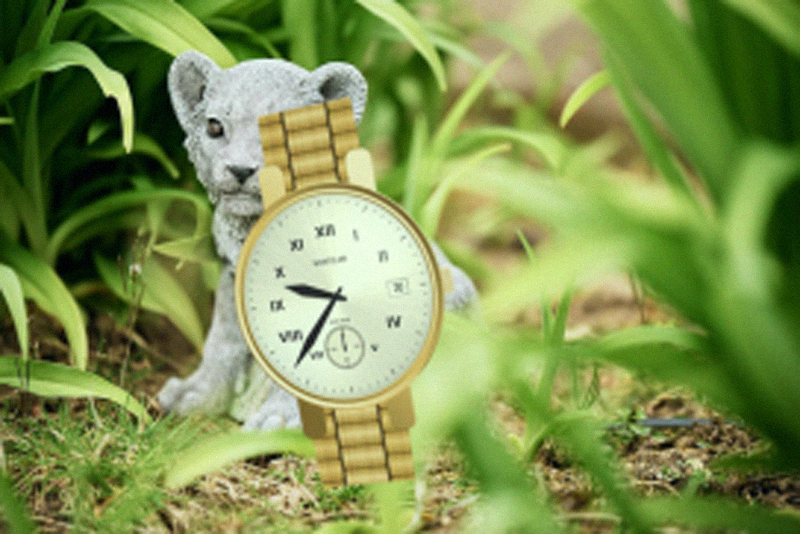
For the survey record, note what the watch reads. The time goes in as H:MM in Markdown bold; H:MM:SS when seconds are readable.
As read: **9:37**
